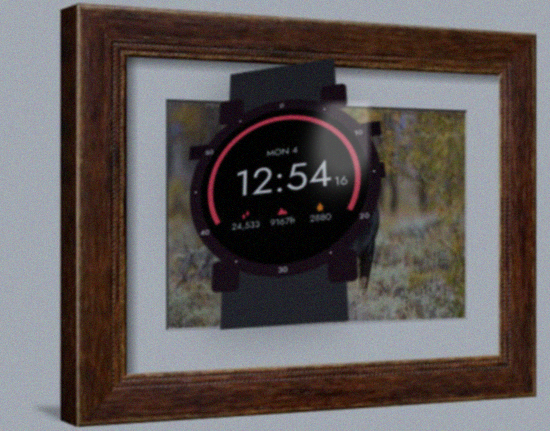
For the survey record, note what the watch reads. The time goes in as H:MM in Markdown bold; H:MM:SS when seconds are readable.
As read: **12:54:16**
